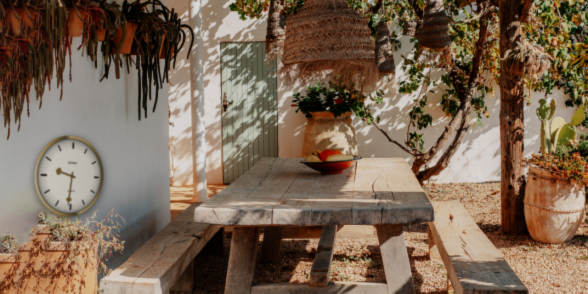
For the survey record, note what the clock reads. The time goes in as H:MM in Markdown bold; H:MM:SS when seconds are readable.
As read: **9:31**
